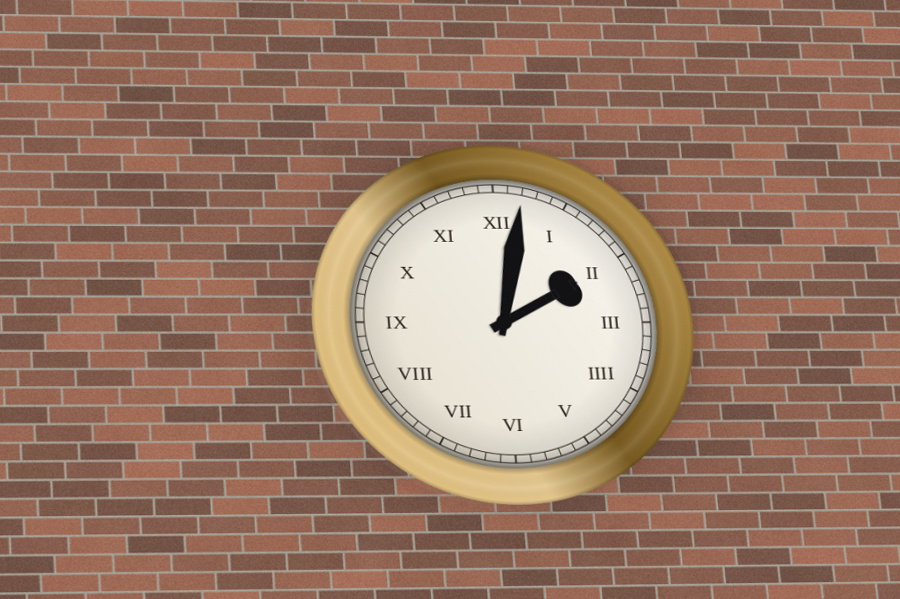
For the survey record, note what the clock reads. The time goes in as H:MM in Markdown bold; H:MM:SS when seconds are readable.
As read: **2:02**
